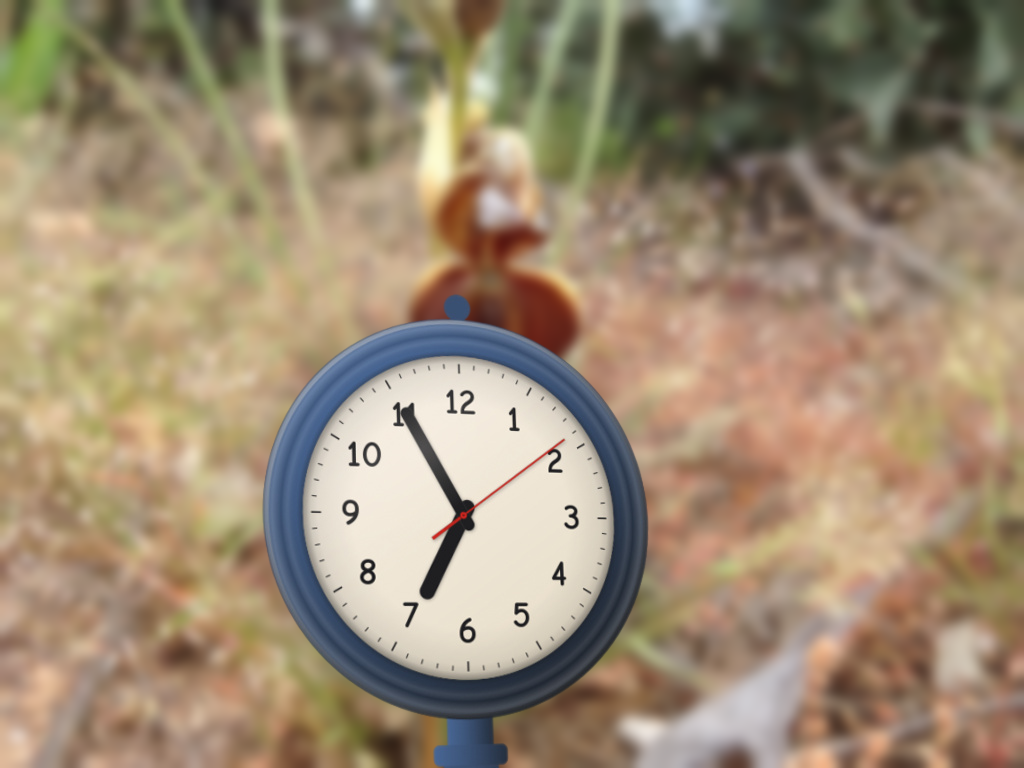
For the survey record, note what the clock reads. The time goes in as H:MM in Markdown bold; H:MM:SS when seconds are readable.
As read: **6:55:09**
